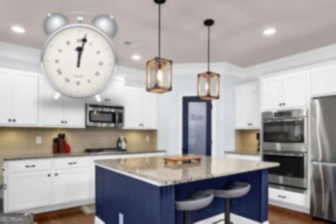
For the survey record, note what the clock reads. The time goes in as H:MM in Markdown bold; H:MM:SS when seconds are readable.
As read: **12:02**
